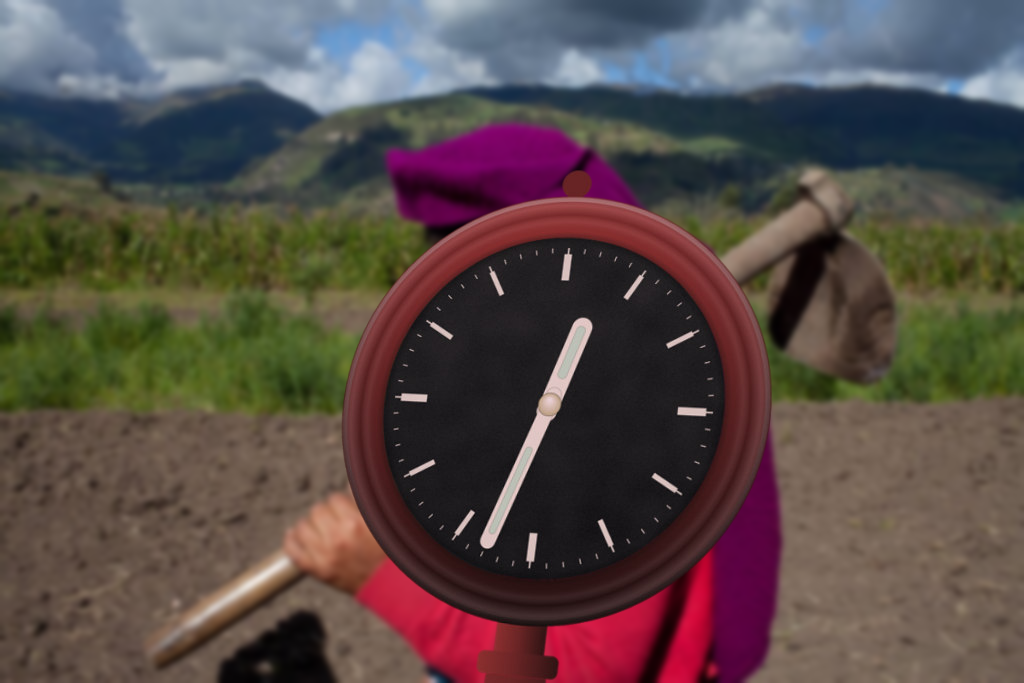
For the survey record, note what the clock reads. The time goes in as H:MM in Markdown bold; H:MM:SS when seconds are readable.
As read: **12:33**
